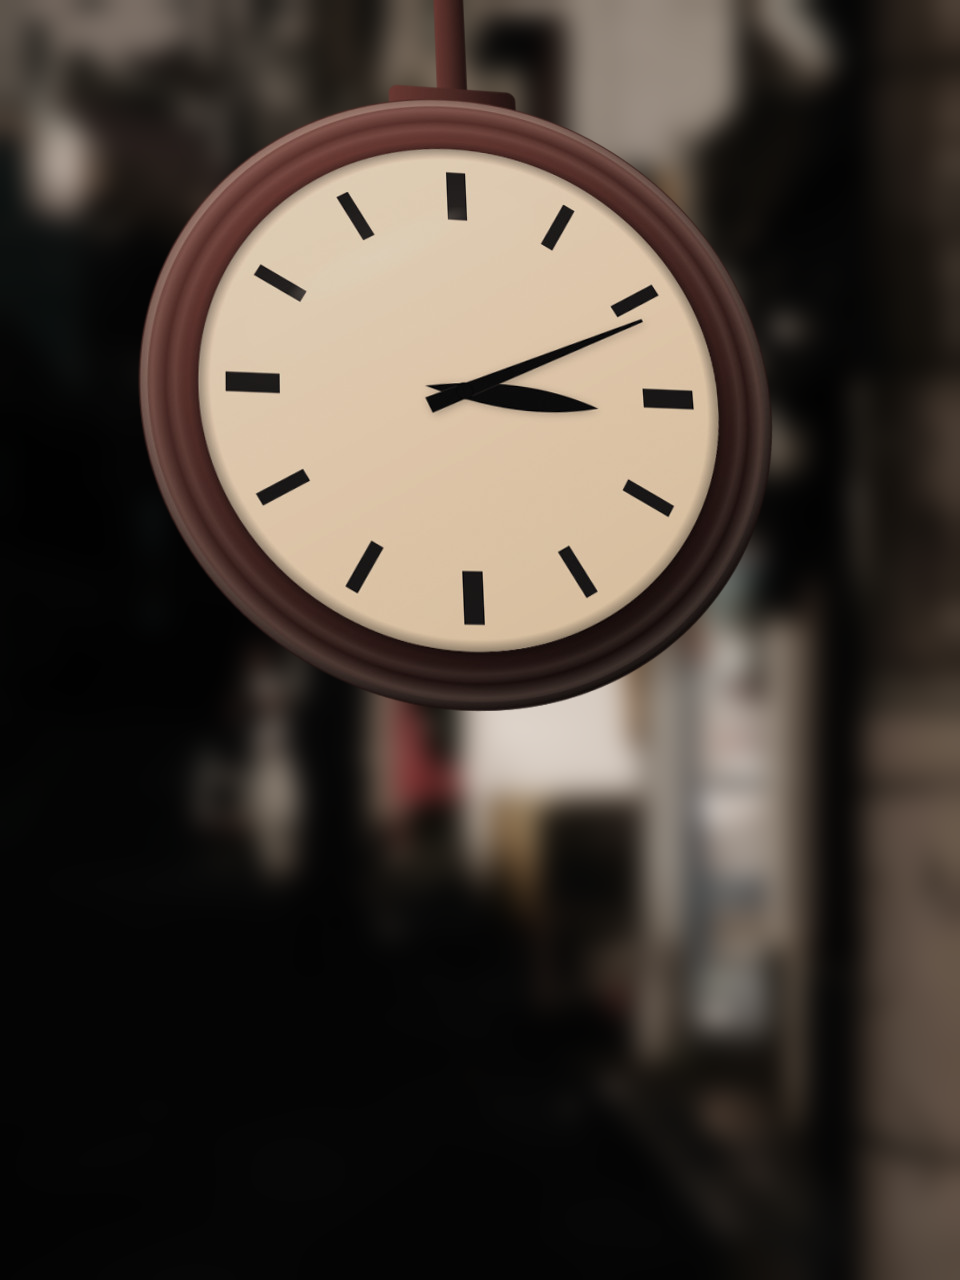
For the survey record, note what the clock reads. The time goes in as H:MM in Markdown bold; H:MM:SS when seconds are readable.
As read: **3:11**
